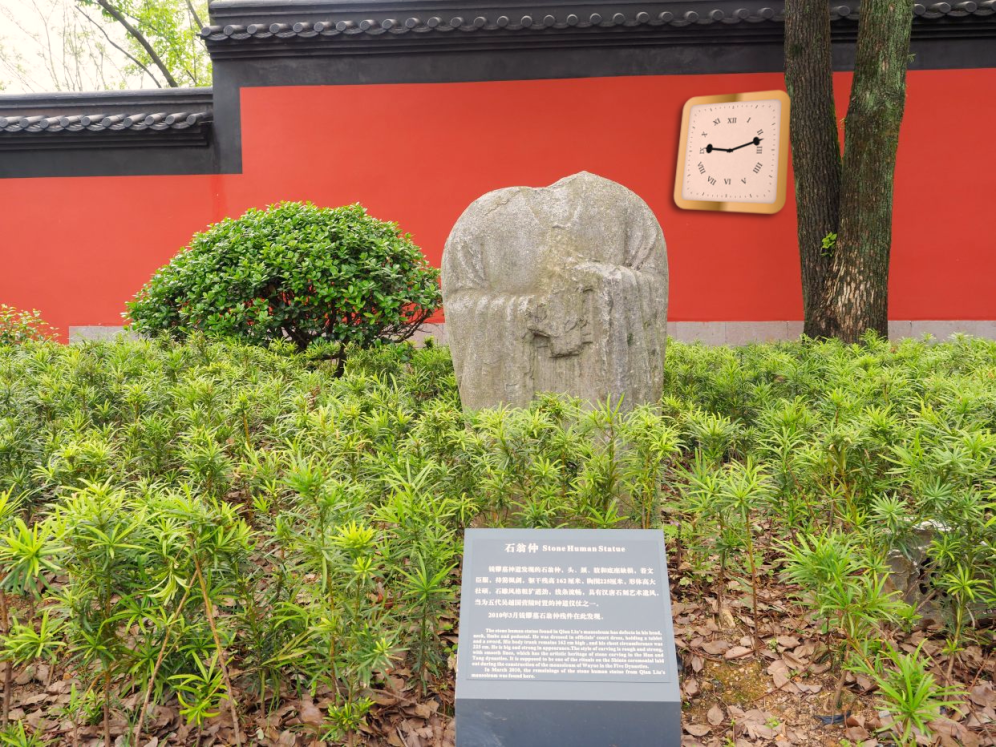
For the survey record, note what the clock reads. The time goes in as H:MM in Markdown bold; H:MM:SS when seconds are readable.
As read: **9:12**
